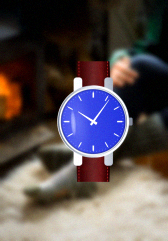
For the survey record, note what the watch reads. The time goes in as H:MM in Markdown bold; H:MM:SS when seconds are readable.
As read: **10:06**
